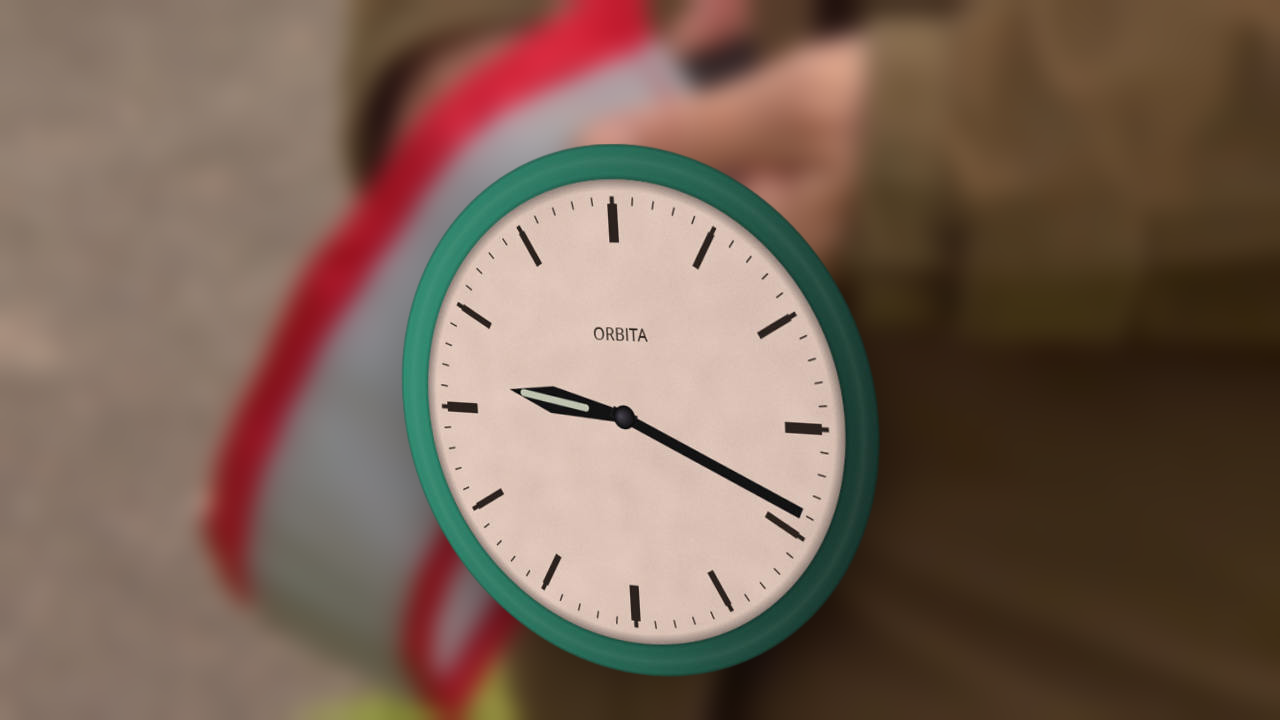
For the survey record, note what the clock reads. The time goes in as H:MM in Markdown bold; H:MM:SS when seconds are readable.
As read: **9:19**
